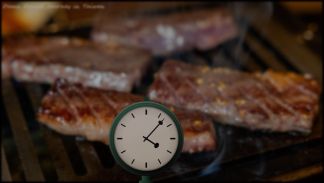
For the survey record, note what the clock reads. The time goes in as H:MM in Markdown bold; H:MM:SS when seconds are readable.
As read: **4:07**
